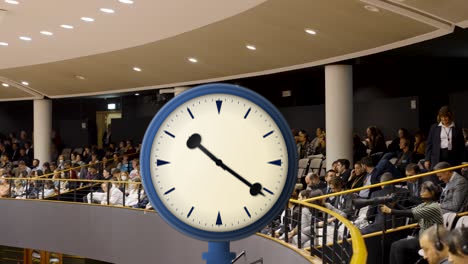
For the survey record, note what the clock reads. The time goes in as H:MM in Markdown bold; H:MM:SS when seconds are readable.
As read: **10:21**
